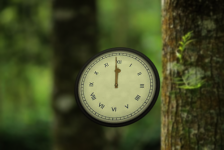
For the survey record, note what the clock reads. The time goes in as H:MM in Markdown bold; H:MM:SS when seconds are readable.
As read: **11:59**
